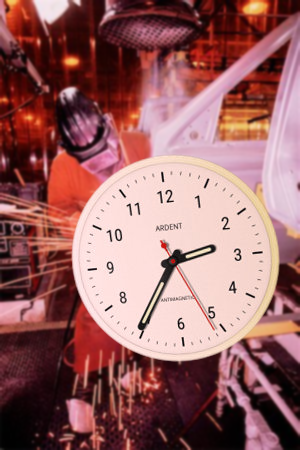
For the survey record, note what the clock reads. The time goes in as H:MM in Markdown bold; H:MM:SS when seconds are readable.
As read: **2:35:26**
